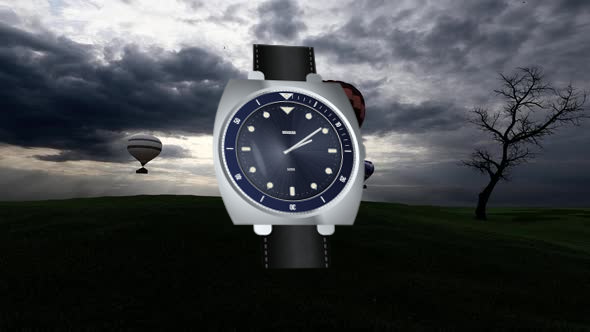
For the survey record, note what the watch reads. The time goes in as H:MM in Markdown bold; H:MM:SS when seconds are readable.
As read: **2:09**
